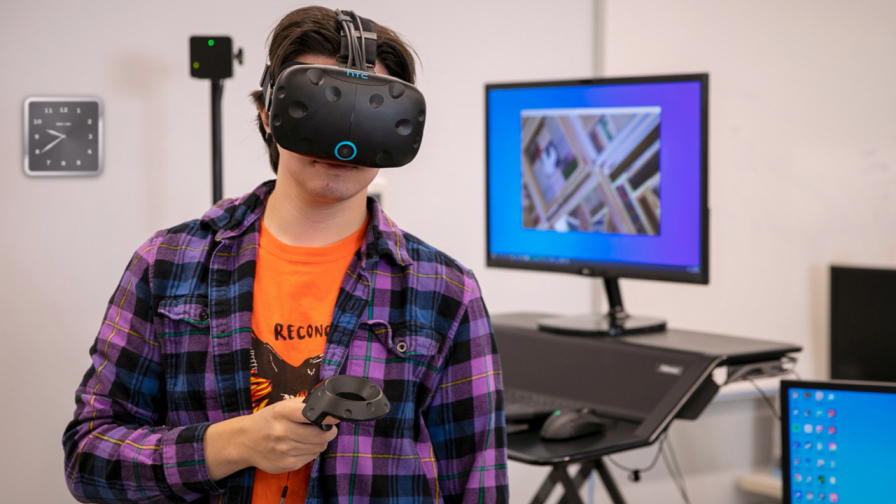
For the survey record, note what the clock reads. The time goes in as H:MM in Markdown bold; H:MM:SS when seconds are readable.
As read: **9:39**
